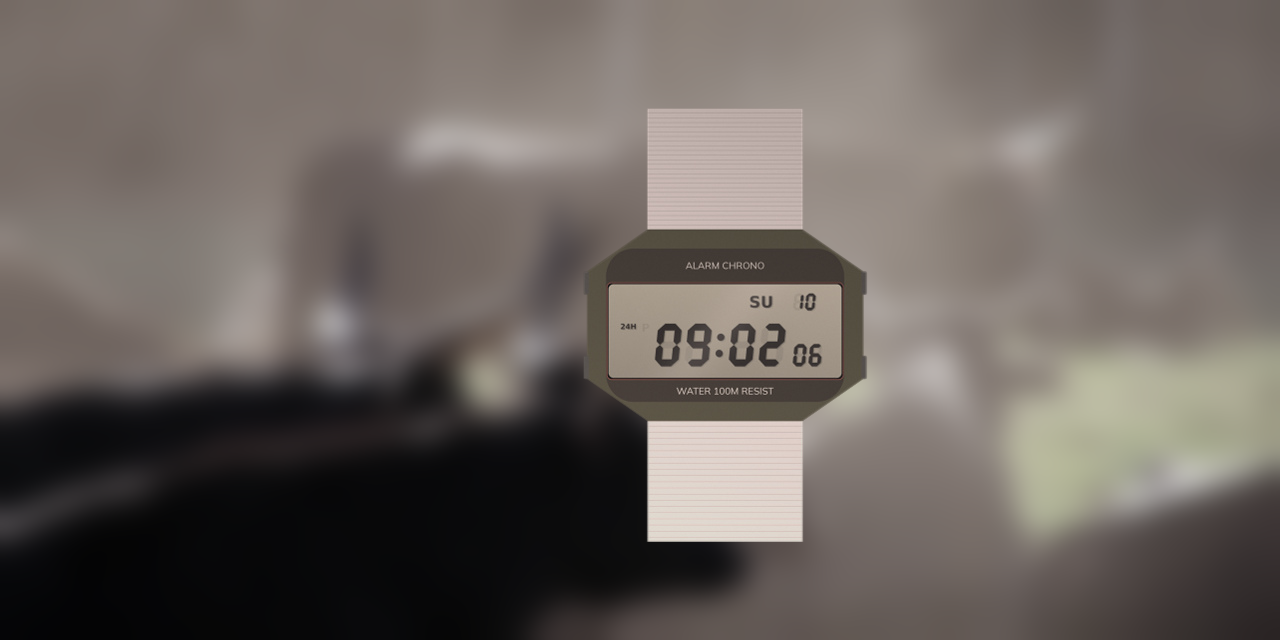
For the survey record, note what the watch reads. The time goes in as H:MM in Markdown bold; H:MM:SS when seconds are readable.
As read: **9:02:06**
